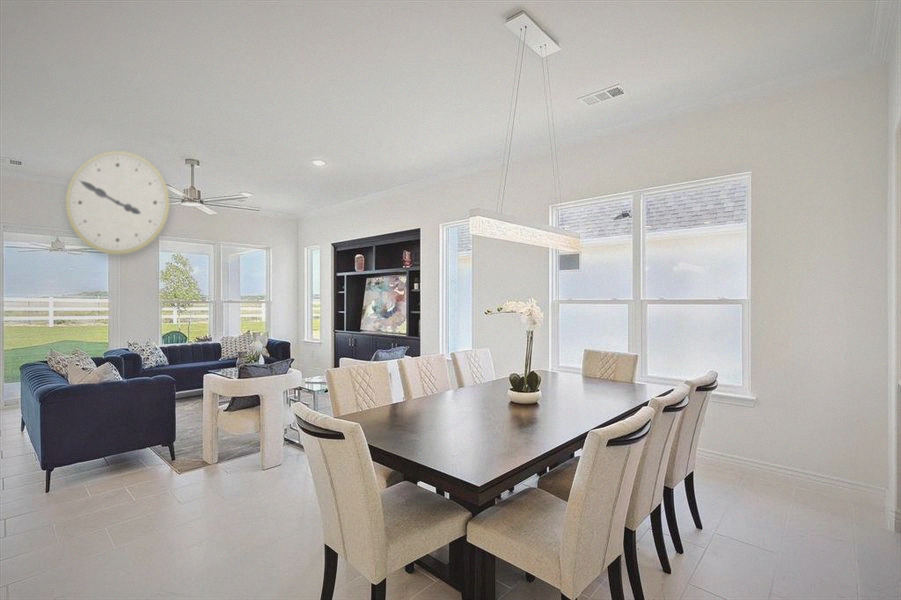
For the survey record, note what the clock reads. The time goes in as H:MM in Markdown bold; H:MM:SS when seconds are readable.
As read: **3:50**
